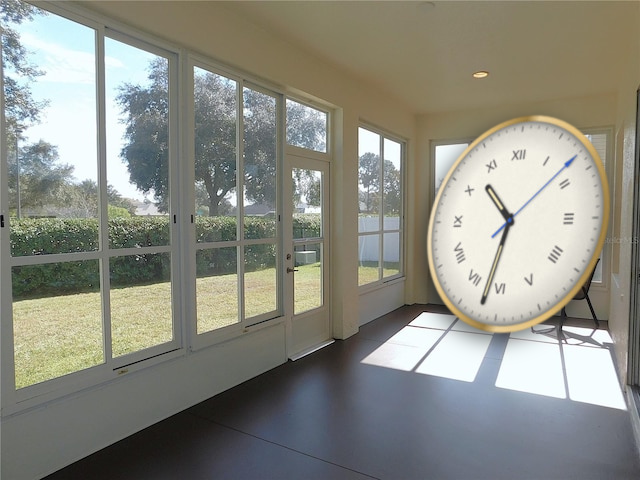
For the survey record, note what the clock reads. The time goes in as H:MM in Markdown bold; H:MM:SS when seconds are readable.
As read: **10:32:08**
